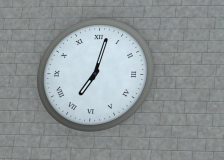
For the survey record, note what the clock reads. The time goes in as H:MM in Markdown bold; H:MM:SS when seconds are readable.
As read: **7:02**
